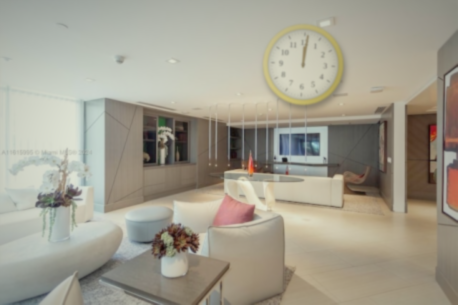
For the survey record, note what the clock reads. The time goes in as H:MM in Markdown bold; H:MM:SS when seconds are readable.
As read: **12:01**
